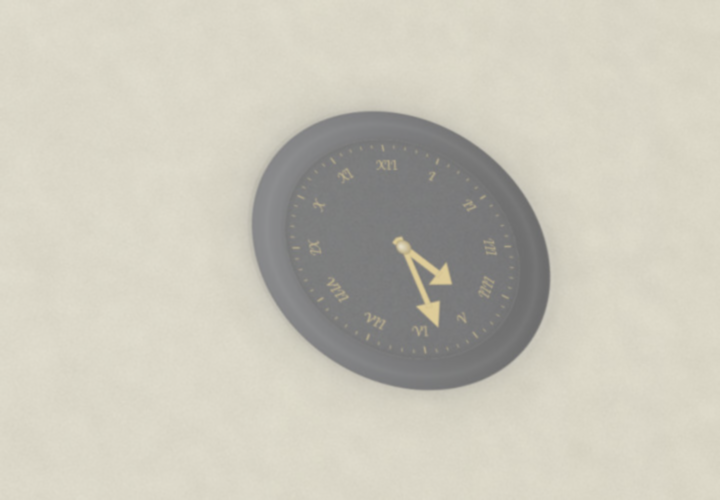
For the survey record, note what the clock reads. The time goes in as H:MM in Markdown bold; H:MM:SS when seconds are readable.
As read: **4:28**
